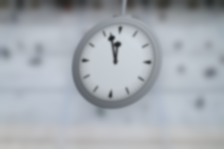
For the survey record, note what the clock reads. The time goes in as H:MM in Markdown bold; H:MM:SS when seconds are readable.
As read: **11:57**
